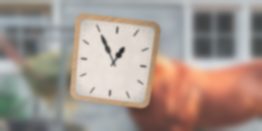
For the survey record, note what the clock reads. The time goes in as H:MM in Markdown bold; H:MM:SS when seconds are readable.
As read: **12:55**
